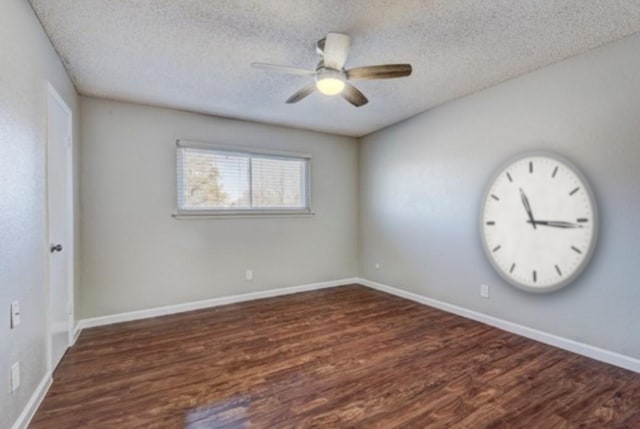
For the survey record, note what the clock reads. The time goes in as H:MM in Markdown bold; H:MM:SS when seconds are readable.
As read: **11:16**
